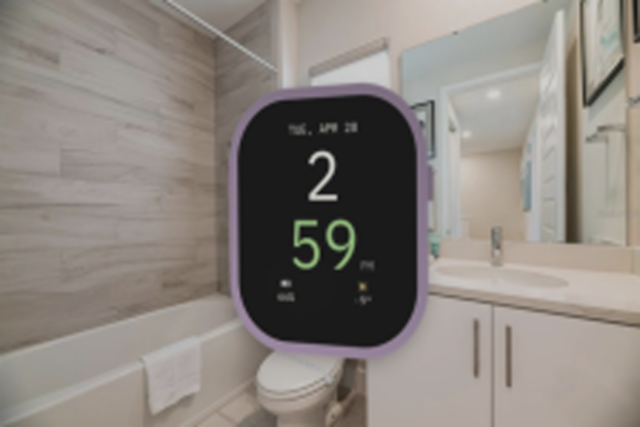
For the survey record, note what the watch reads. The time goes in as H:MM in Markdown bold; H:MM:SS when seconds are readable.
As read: **2:59**
